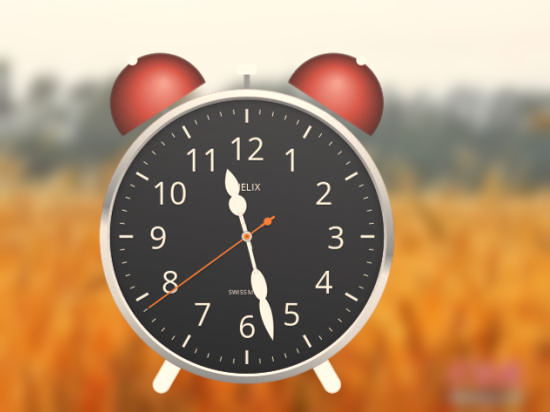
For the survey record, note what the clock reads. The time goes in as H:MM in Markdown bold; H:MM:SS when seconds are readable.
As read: **11:27:39**
